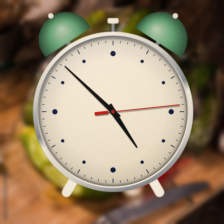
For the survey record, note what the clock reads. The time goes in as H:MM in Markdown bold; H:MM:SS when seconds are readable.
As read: **4:52:14**
